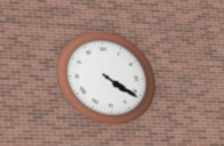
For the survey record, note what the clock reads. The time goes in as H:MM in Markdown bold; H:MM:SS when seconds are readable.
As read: **4:21**
